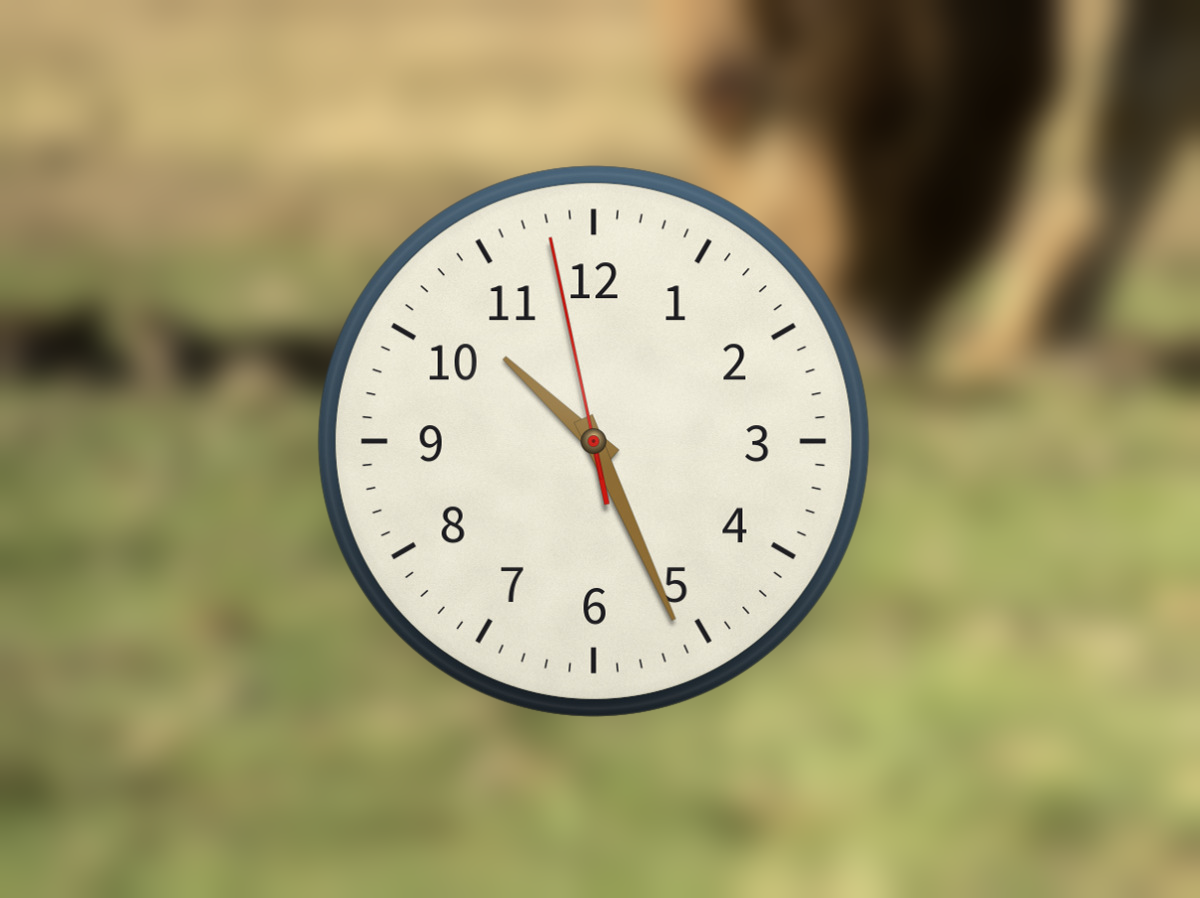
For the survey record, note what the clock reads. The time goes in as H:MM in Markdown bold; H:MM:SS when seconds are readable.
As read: **10:25:58**
